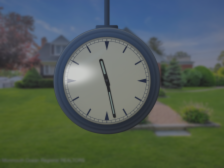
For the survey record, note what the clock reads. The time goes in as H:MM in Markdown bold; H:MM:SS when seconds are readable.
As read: **11:28**
